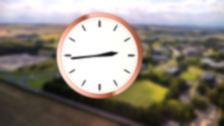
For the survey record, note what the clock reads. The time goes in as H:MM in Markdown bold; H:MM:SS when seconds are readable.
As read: **2:44**
